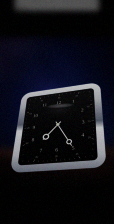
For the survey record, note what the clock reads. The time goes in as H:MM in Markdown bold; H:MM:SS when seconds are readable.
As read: **7:25**
